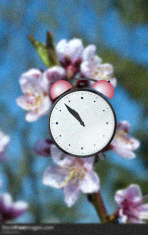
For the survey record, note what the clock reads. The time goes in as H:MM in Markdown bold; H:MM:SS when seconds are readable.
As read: **10:53**
